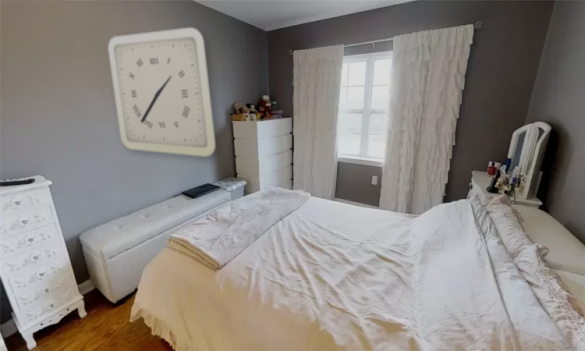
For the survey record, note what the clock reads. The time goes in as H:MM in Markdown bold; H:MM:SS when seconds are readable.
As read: **1:37**
